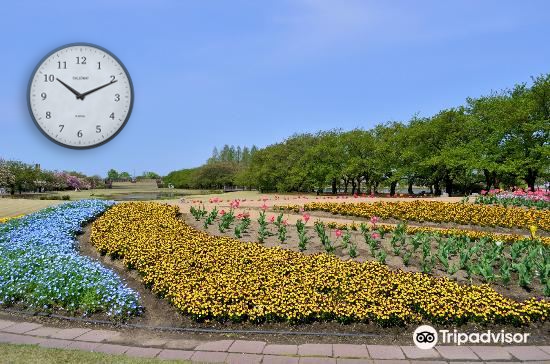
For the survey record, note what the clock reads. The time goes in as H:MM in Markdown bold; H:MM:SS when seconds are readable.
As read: **10:11**
